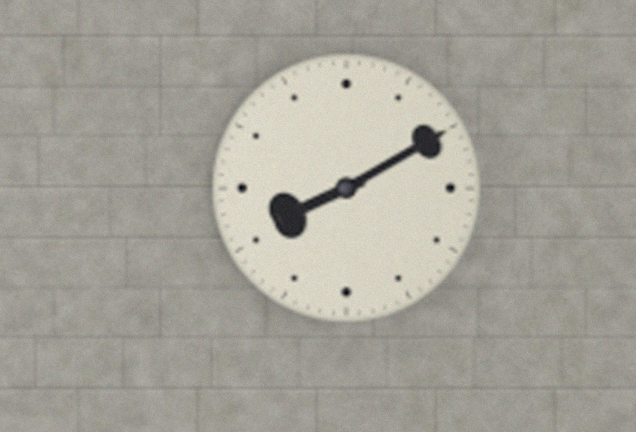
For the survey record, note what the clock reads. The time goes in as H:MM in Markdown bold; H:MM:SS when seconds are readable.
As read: **8:10**
